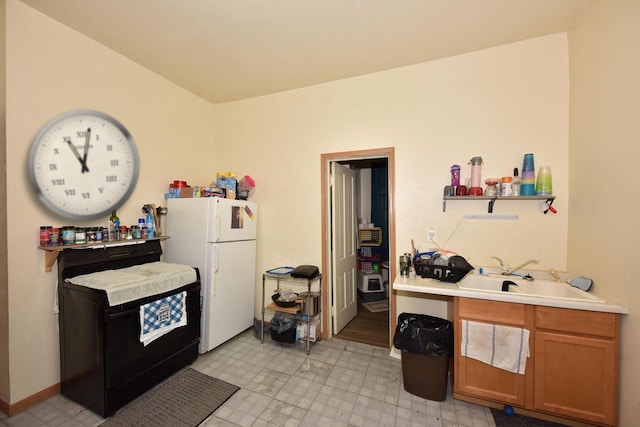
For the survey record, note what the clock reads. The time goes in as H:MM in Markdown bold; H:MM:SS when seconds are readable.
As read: **11:02**
